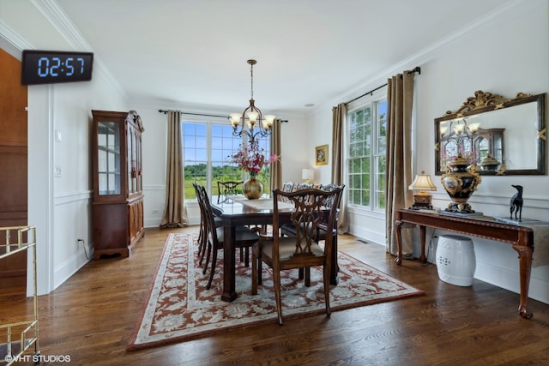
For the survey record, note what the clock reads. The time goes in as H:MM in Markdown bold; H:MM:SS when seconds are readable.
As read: **2:57**
